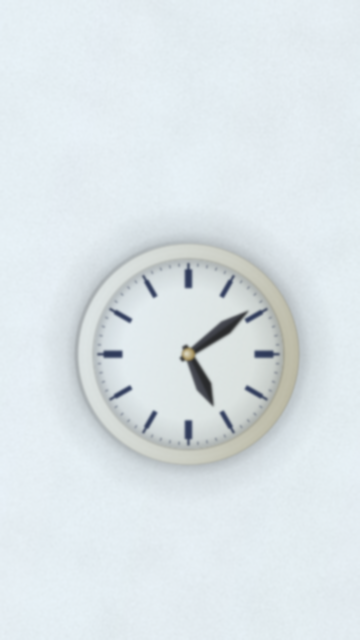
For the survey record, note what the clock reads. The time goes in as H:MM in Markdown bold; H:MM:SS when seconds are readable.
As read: **5:09**
